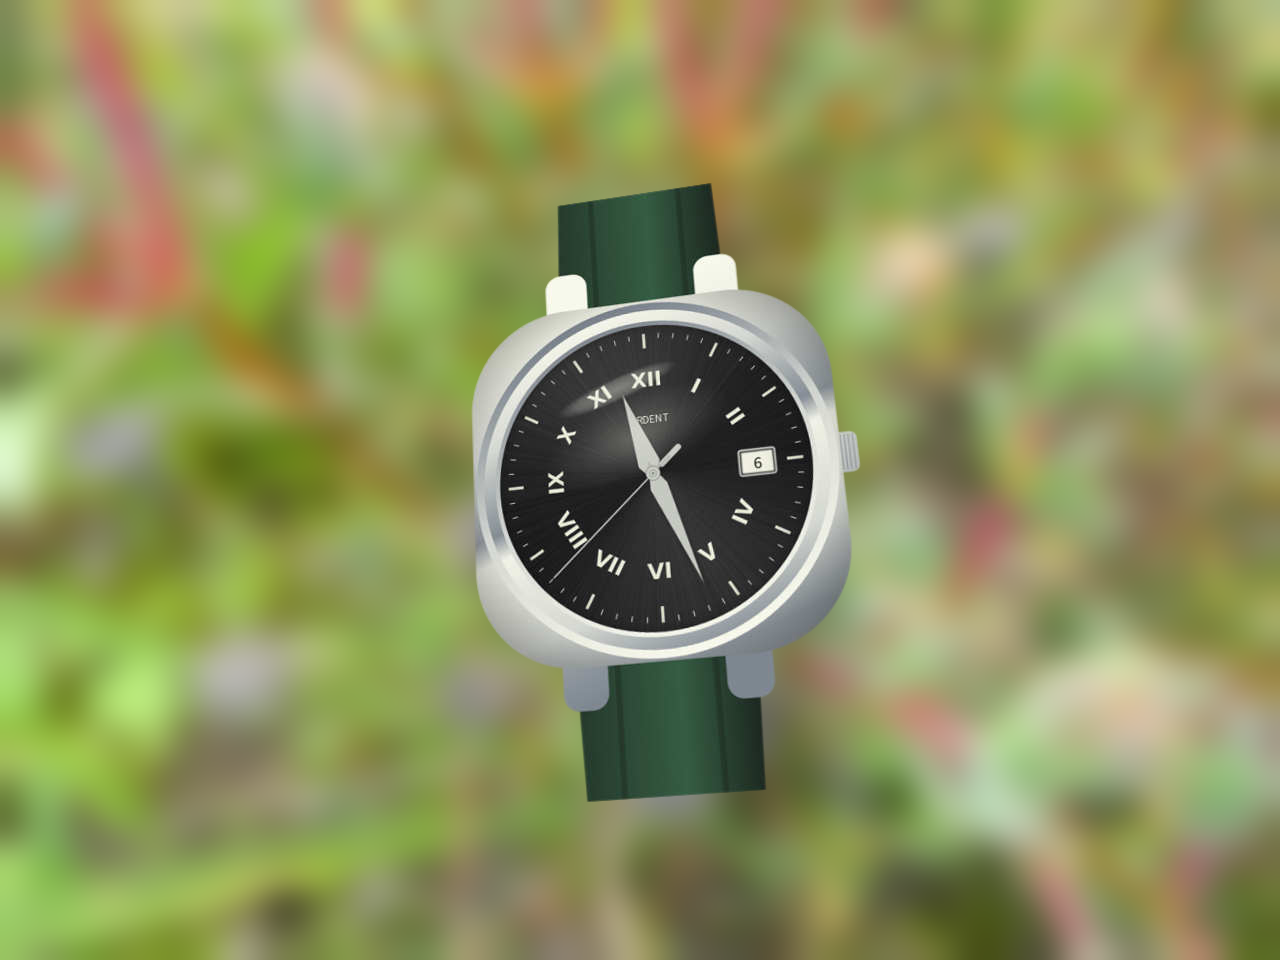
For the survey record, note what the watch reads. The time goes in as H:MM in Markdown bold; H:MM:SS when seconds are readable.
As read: **11:26:38**
